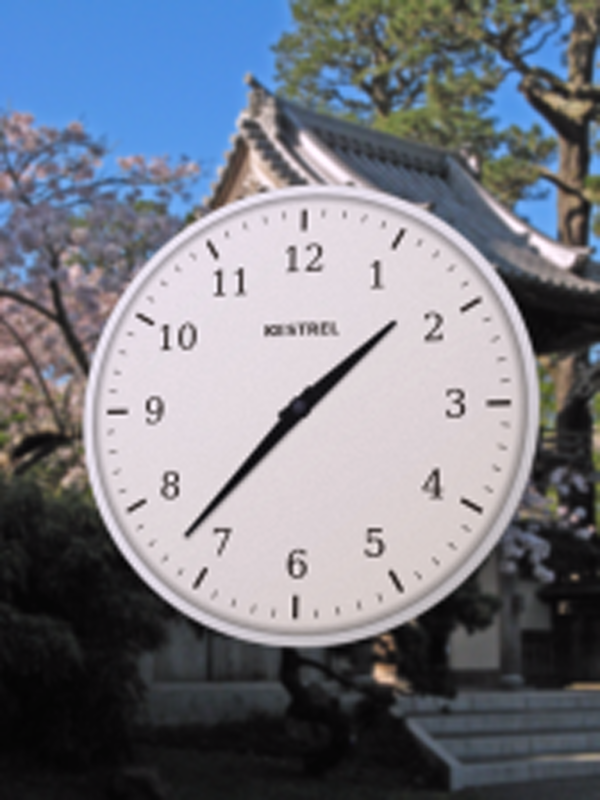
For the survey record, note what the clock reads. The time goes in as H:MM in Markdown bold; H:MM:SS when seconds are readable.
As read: **1:37**
